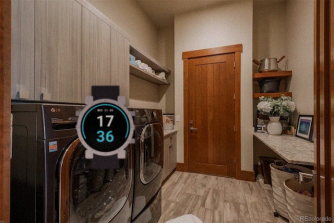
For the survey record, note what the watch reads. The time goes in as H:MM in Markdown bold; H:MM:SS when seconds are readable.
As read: **17:36**
